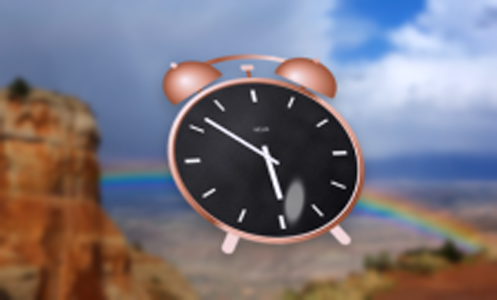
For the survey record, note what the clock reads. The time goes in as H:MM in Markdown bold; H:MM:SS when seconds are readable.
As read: **5:52**
